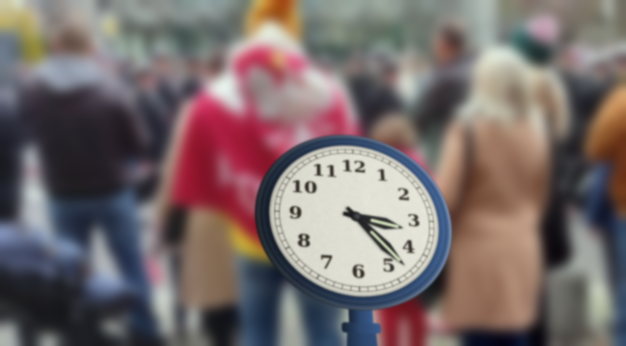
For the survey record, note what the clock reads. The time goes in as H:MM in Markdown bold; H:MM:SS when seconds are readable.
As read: **3:23**
